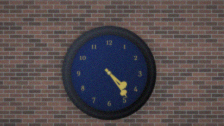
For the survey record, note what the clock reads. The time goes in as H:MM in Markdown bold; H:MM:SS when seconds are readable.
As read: **4:24**
